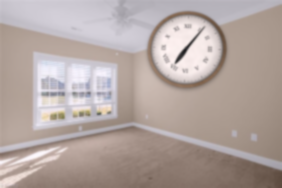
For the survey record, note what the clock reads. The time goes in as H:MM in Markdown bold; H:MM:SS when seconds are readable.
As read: **7:06**
